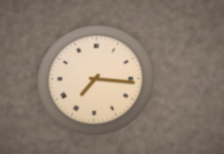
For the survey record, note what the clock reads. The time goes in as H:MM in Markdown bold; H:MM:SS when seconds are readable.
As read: **7:16**
